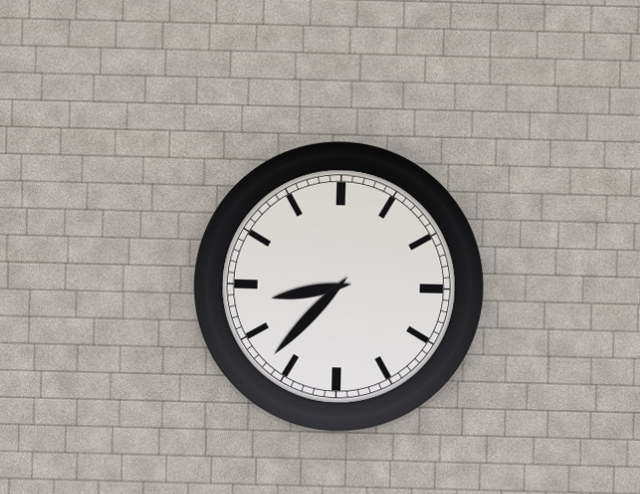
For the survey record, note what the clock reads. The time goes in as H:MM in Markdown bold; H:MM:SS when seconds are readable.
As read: **8:37**
